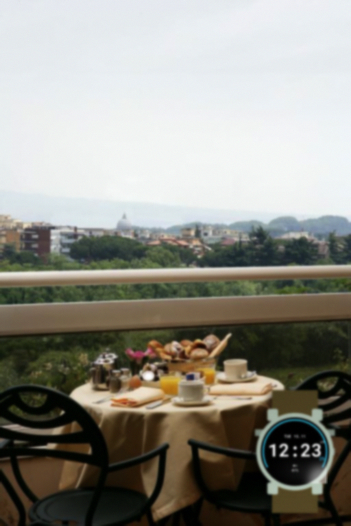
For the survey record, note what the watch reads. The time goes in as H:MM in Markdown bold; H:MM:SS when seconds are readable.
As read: **12:23**
